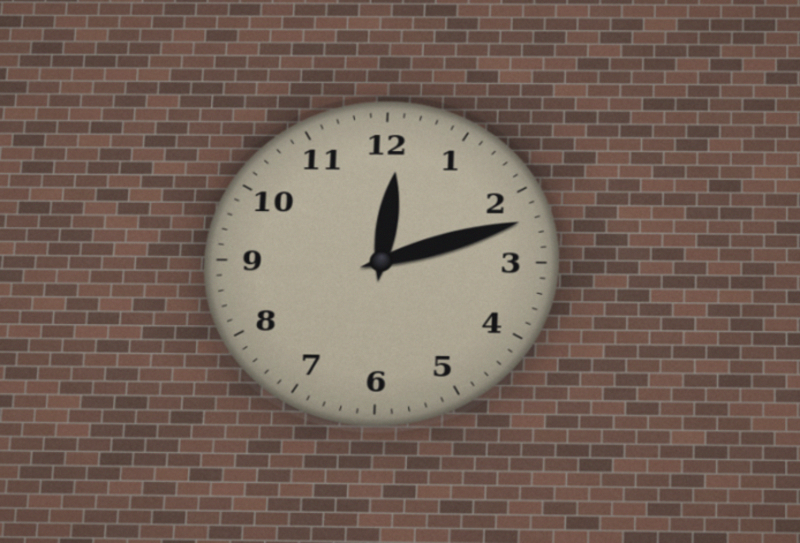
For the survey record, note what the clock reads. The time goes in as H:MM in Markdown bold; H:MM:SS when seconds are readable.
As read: **12:12**
